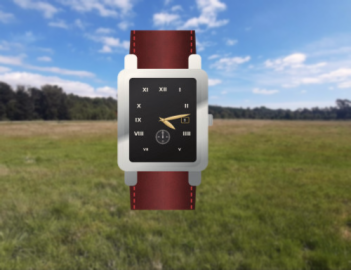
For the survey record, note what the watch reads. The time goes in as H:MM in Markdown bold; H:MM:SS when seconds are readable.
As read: **4:13**
